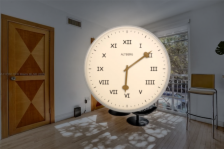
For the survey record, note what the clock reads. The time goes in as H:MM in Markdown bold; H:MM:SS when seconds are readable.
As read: **6:09**
